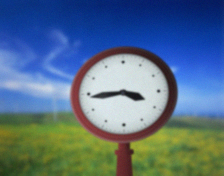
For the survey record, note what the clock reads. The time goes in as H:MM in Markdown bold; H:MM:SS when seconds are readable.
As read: **3:44**
